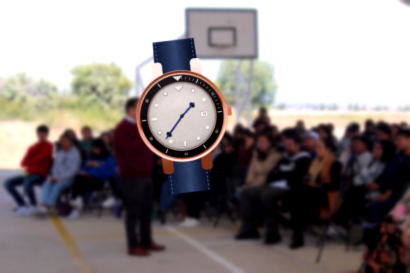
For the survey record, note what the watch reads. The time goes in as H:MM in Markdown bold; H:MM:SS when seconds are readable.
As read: **1:37**
